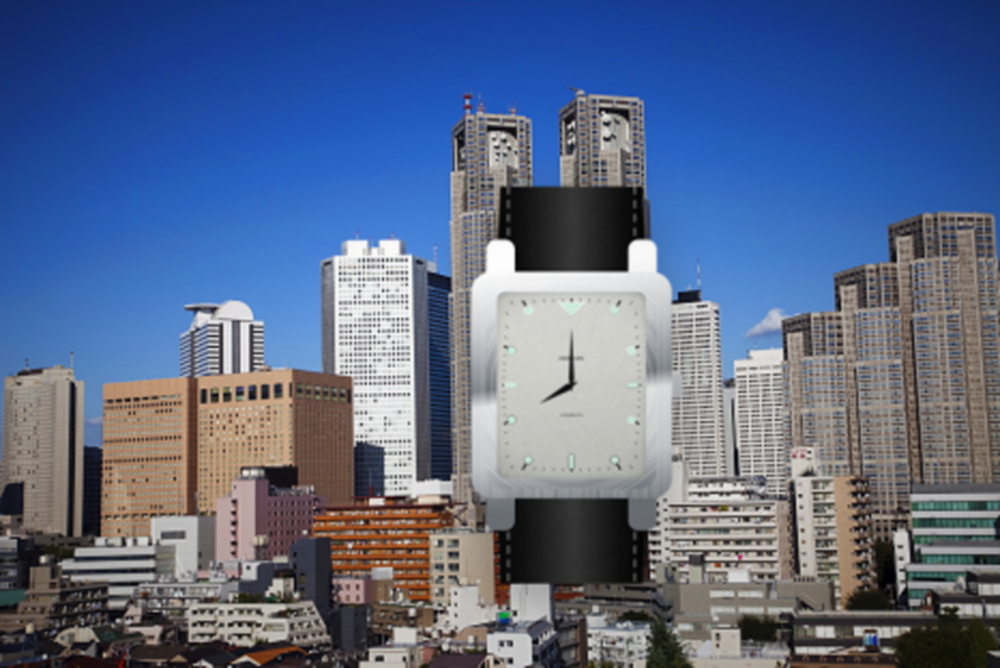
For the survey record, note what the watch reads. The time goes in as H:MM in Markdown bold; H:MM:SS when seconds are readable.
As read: **8:00**
